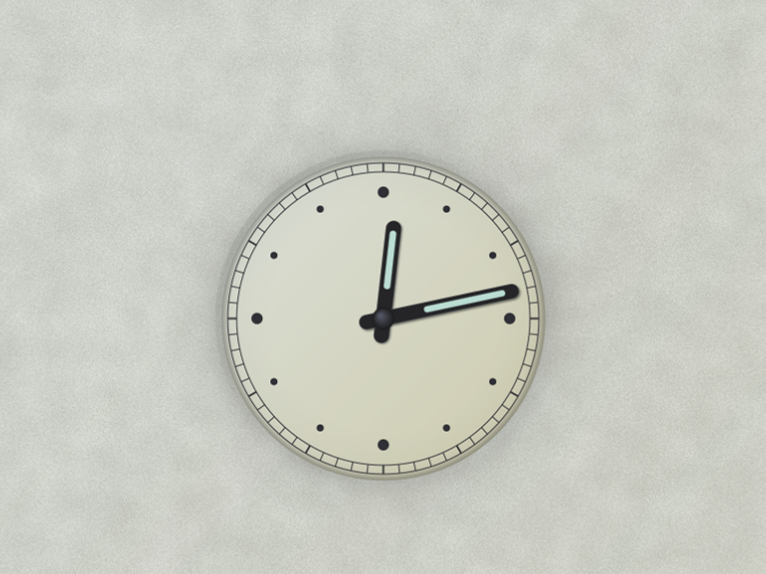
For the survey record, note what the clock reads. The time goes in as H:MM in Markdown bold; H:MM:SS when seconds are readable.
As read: **12:13**
